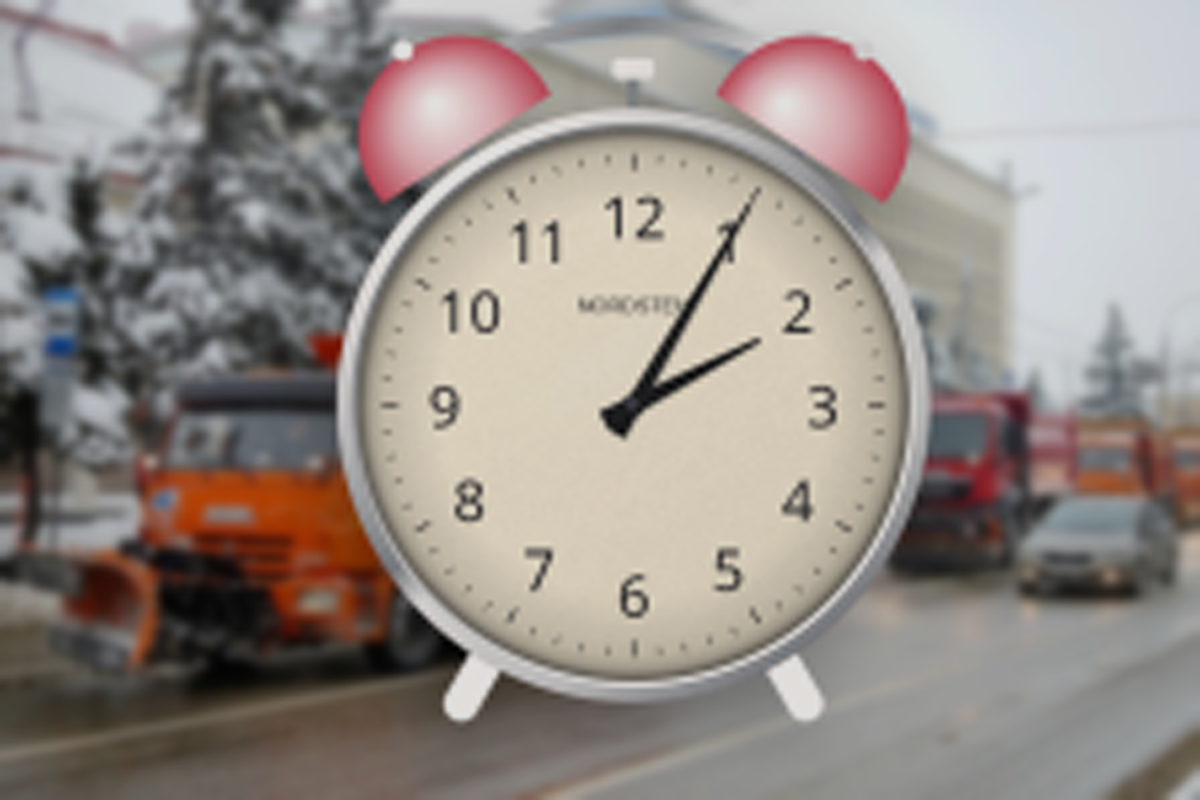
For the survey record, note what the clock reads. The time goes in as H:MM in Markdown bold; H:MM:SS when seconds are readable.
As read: **2:05**
